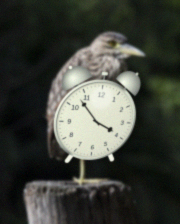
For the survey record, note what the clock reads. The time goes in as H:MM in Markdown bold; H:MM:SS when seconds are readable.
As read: **3:53**
